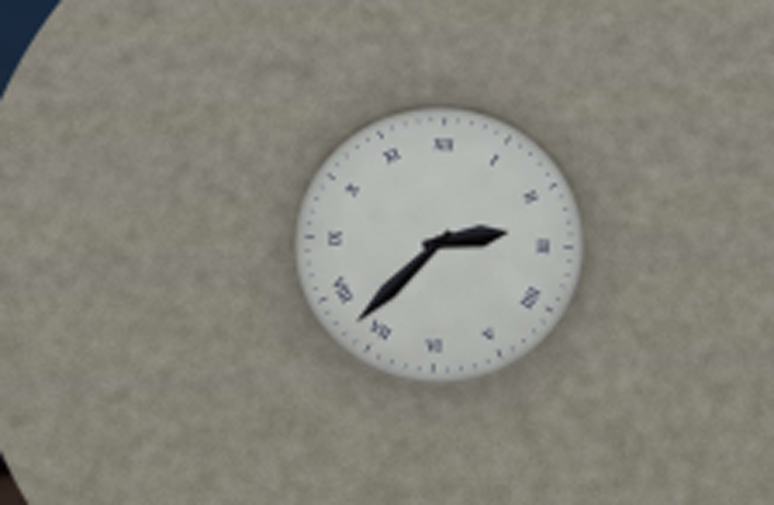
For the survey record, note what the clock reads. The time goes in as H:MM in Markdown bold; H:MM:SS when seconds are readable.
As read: **2:37**
